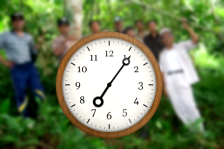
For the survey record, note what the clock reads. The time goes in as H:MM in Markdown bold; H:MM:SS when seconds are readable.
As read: **7:06**
